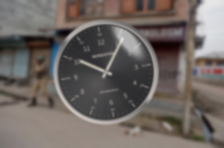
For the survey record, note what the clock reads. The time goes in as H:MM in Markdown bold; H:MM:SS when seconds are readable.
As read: **10:06**
